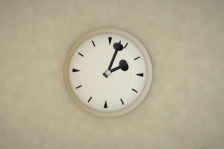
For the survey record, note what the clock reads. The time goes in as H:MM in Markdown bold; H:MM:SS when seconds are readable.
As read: **2:03**
